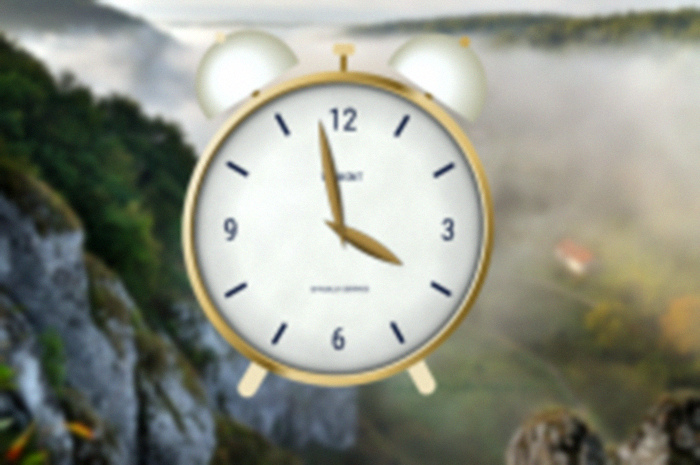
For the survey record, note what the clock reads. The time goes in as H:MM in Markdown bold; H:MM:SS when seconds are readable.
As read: **3:58**
